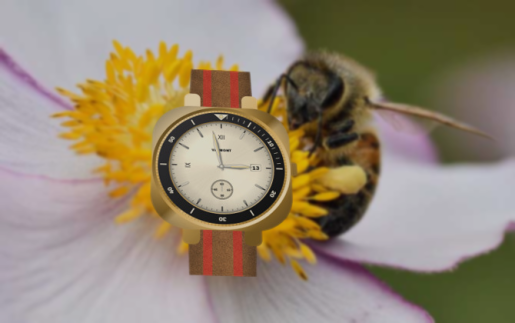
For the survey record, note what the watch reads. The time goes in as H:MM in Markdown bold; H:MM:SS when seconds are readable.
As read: **2:58**
